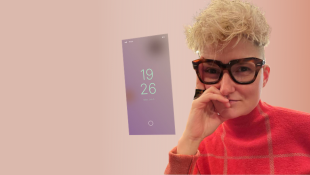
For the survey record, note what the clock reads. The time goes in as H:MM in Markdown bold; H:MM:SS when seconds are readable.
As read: **19:26**
